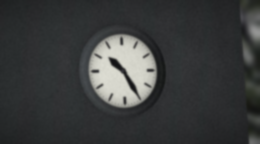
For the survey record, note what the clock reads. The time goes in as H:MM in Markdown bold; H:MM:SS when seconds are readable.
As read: **10:25**
